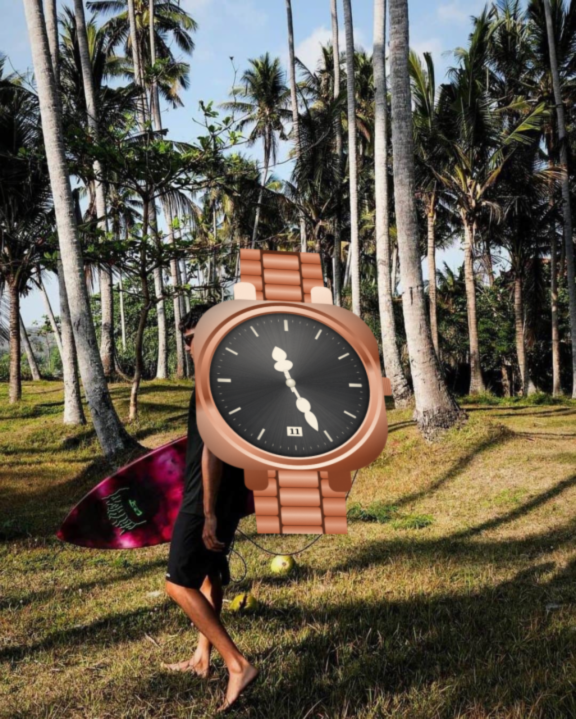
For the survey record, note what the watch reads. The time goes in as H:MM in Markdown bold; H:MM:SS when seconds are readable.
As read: **11:26**
